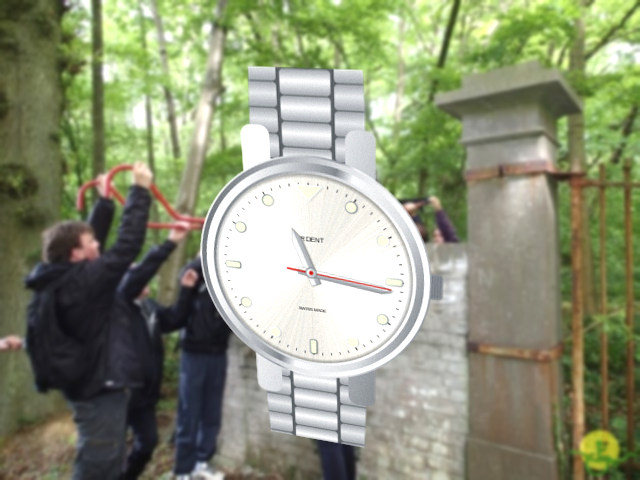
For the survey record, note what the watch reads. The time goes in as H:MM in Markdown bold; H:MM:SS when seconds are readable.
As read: **11:16:16**
